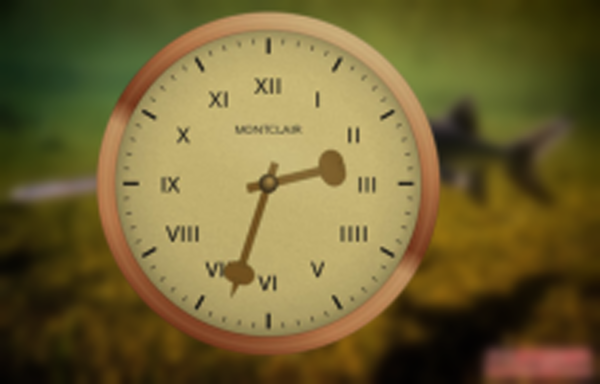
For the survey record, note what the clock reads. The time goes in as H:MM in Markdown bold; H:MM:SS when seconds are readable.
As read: **2:33**
